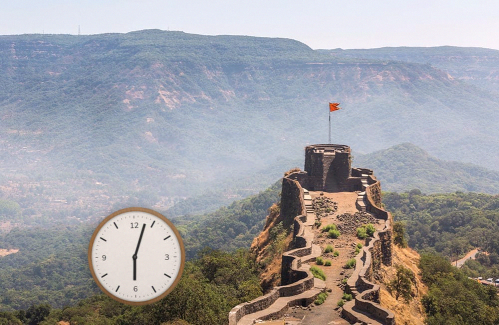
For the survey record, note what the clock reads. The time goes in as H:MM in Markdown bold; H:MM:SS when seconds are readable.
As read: **6:03**
